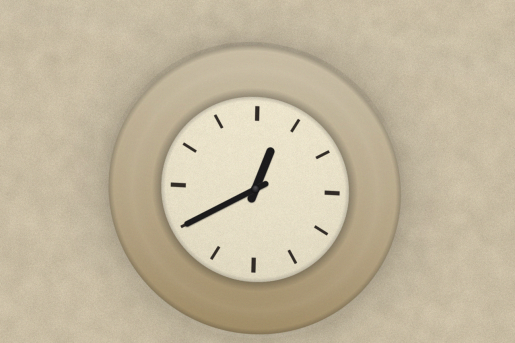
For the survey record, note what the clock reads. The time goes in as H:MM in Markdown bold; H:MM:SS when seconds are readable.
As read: **12:40**
